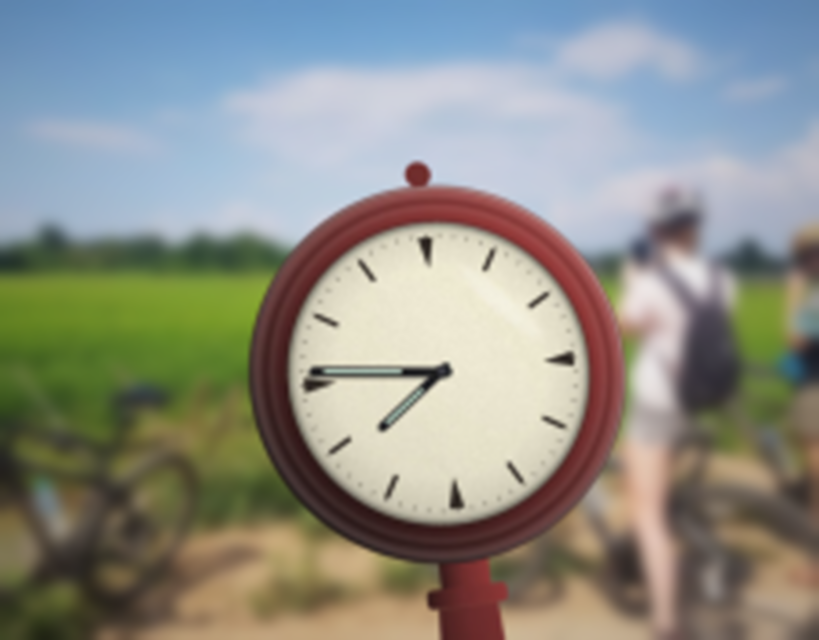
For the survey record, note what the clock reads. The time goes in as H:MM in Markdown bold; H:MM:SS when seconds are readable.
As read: **7:46**
